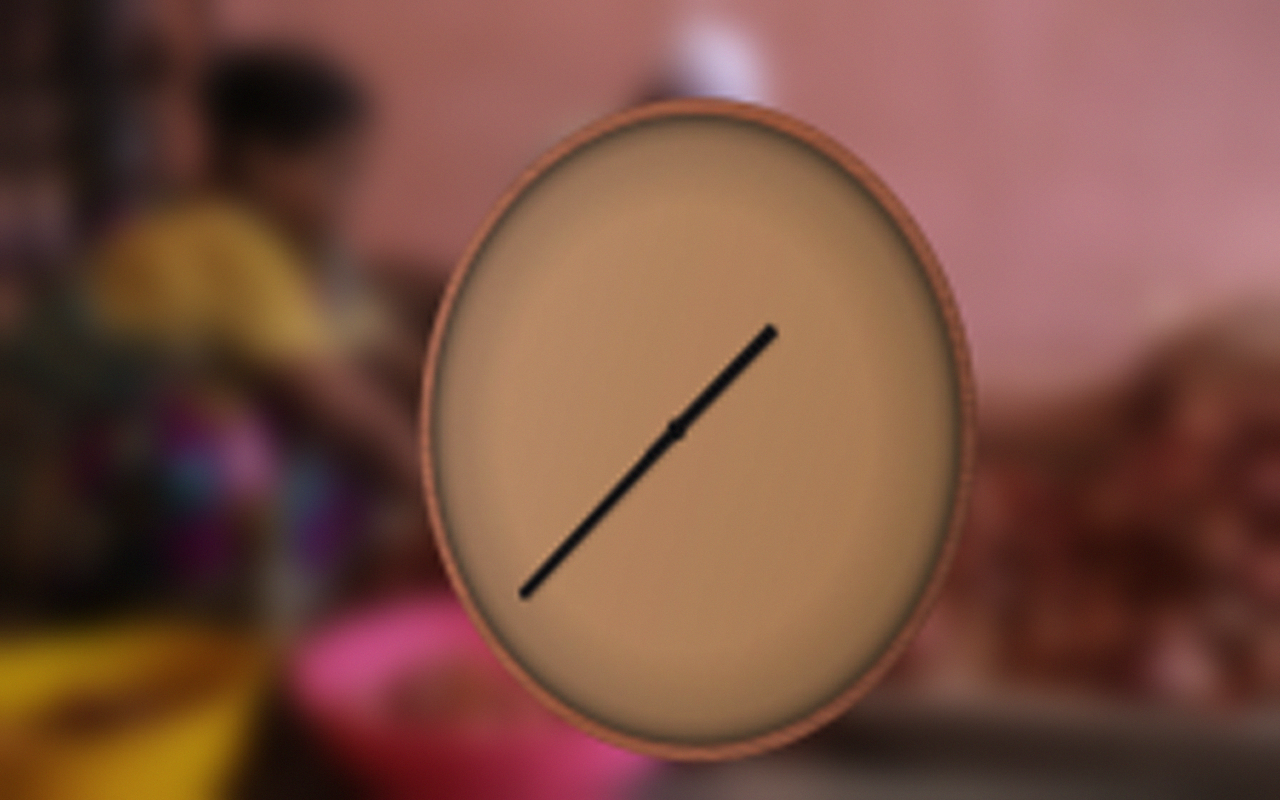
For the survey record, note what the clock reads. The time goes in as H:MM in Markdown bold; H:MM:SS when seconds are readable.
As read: **1:38**
